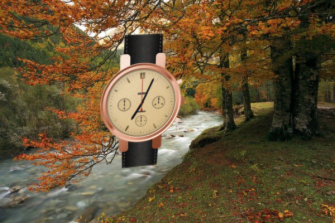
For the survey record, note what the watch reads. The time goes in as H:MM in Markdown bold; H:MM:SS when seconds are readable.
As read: **7:04**
